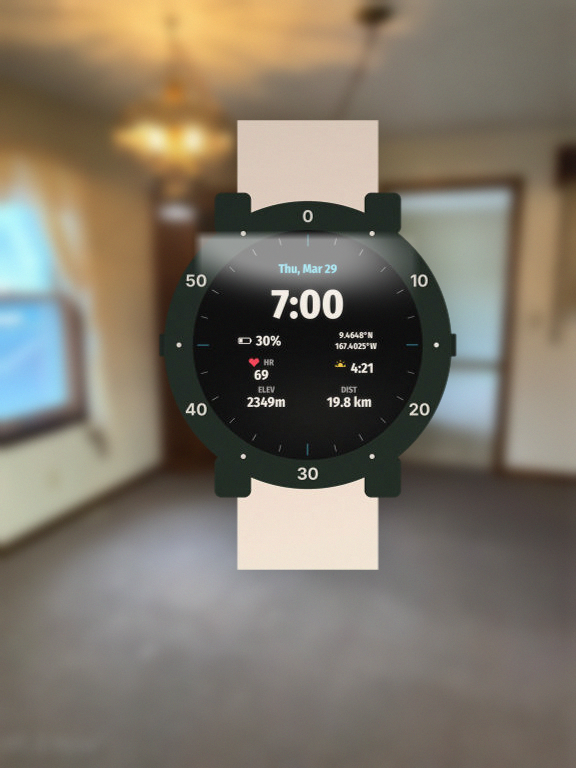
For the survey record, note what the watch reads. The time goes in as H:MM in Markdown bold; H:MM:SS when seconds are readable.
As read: **7:00**
